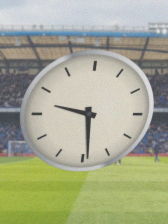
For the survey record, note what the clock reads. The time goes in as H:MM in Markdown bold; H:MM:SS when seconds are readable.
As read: **9:29**
